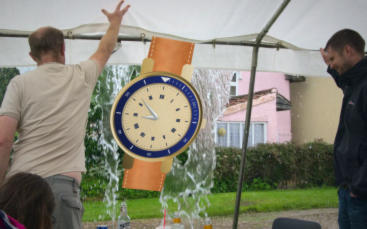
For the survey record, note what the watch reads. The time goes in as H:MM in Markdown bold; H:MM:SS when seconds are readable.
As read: **8:52**
